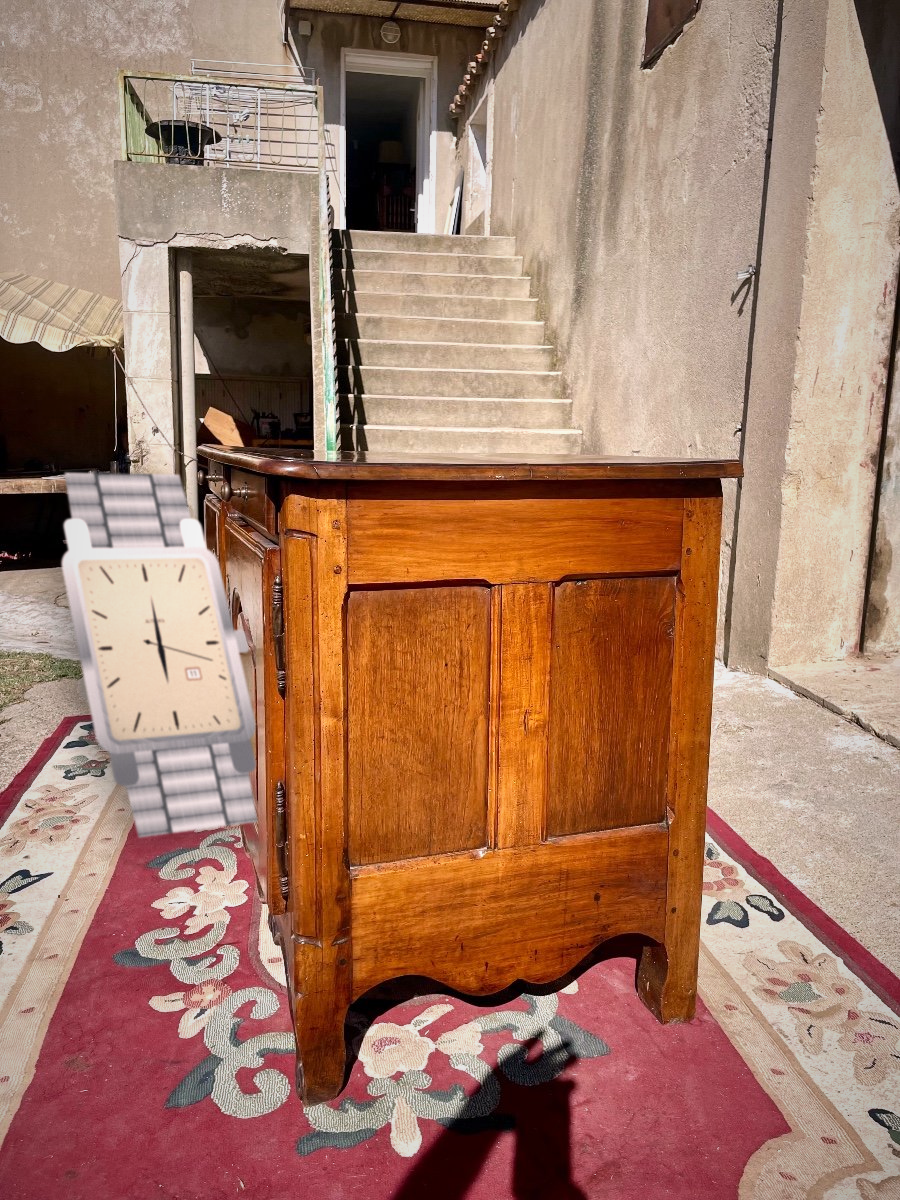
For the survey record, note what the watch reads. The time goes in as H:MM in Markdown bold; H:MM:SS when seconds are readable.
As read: **6:00:18**
